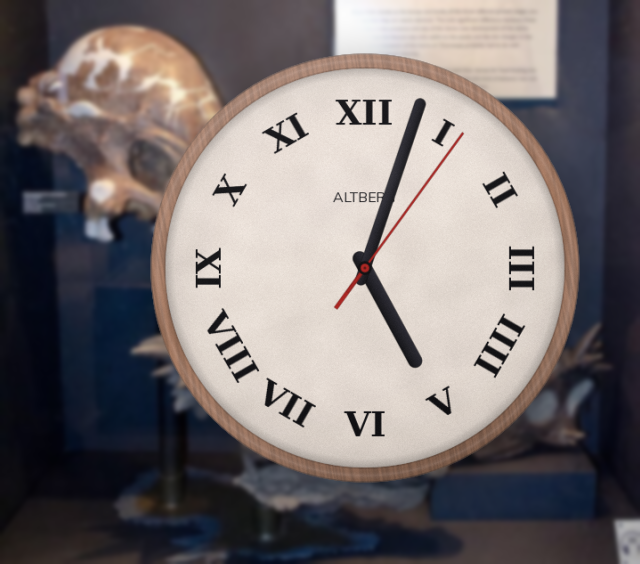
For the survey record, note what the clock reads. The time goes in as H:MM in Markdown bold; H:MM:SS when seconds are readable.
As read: **5:03:06**
